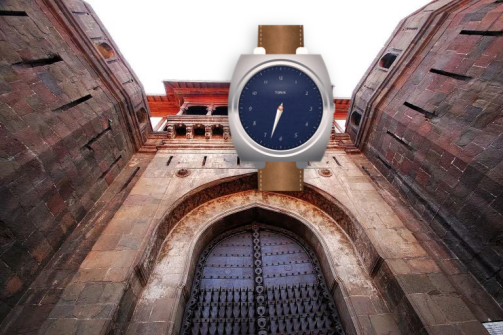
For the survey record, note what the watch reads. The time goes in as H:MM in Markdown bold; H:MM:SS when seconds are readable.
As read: **6:33**
